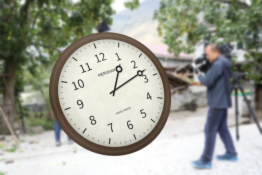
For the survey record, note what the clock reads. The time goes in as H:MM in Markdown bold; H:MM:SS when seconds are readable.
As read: **1:13**
